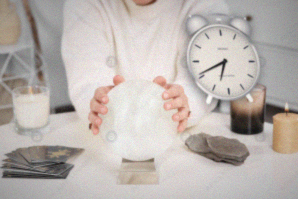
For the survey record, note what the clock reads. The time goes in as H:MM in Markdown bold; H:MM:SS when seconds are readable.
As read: **6:41**
